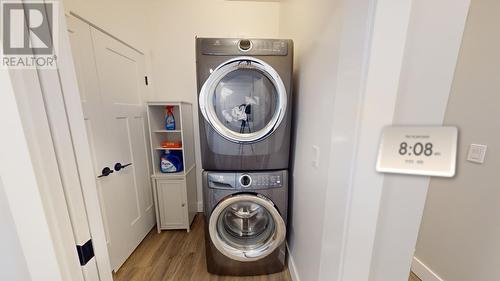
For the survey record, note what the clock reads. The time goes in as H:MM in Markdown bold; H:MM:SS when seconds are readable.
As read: **8:08**
